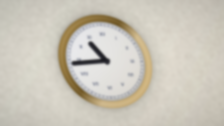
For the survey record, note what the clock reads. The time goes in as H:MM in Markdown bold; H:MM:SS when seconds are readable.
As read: **10:44**
